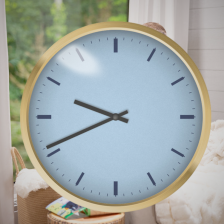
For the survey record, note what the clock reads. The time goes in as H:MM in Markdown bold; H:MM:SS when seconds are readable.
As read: **9:41**
